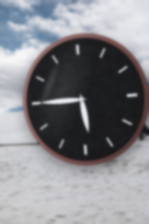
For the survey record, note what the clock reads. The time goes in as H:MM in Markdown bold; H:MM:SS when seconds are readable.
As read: **5:45**
